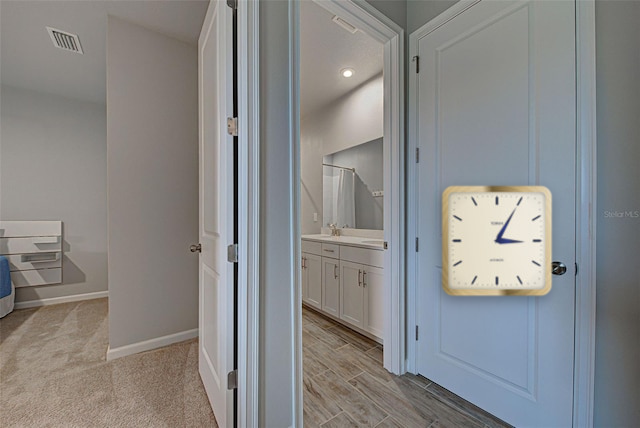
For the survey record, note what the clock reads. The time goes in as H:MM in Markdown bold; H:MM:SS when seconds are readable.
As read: **3:05**
